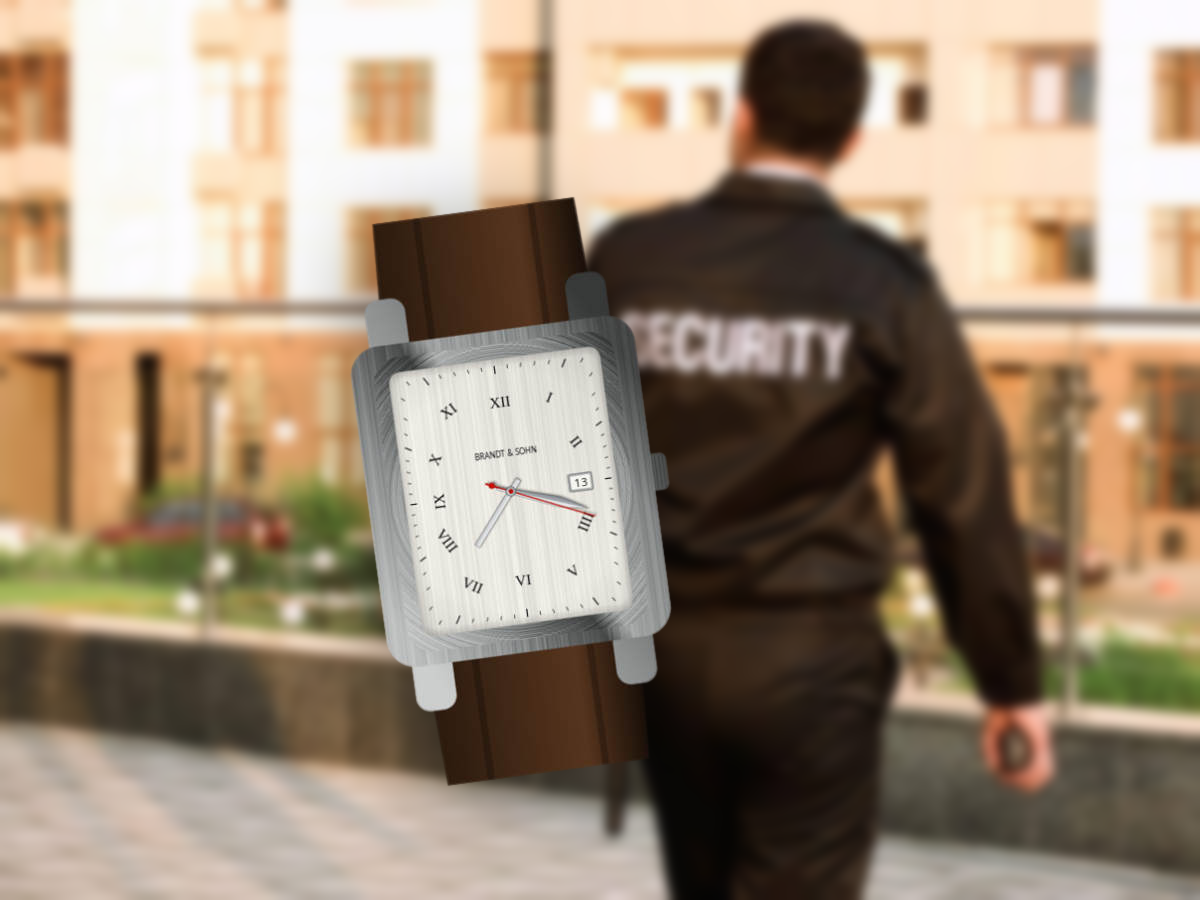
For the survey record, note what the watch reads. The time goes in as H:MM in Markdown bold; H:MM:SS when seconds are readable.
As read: **7:18:19**
